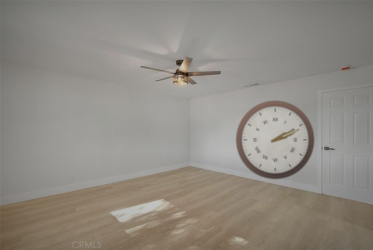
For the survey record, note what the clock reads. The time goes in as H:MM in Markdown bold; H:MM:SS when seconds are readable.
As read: **2:11**
